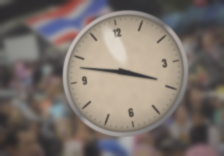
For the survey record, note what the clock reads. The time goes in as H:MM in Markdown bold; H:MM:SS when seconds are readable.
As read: **3:48**
